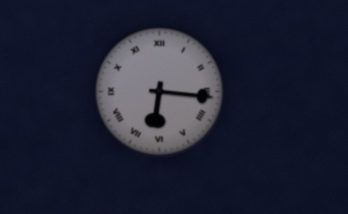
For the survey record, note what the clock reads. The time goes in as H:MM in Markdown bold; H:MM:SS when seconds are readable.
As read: **6:16**
